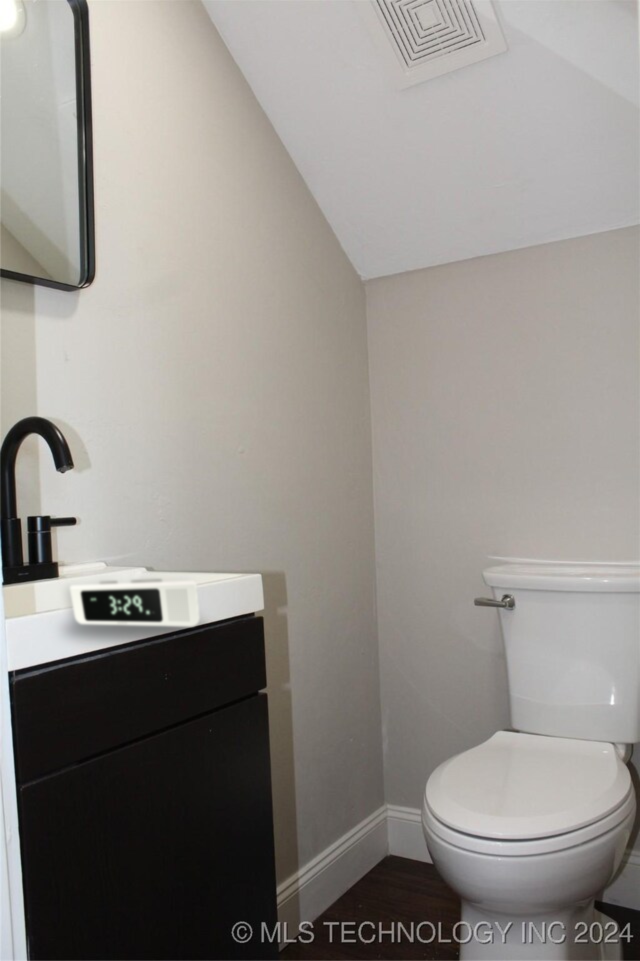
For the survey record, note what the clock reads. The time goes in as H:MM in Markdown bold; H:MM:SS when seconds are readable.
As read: **3:29**
